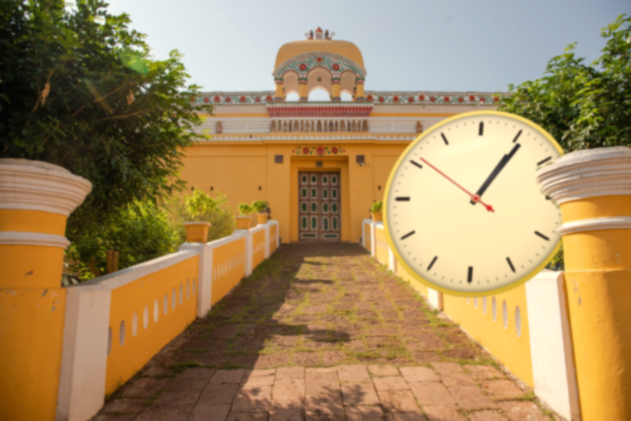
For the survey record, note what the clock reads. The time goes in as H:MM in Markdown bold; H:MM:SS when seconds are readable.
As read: **1:05:51**
